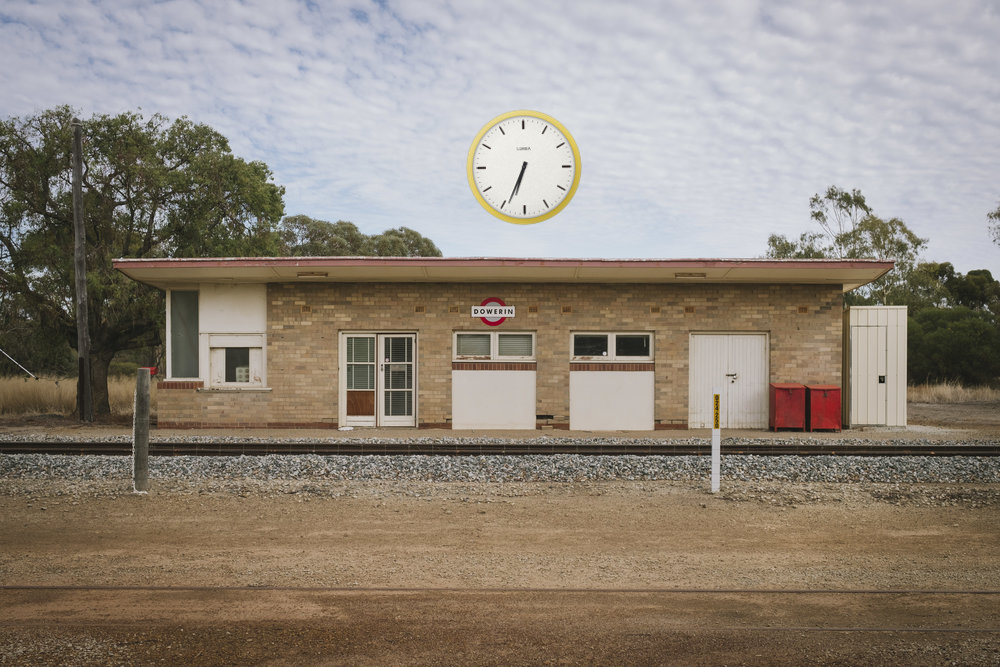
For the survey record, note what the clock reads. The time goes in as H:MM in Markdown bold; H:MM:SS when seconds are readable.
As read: **6:34**
